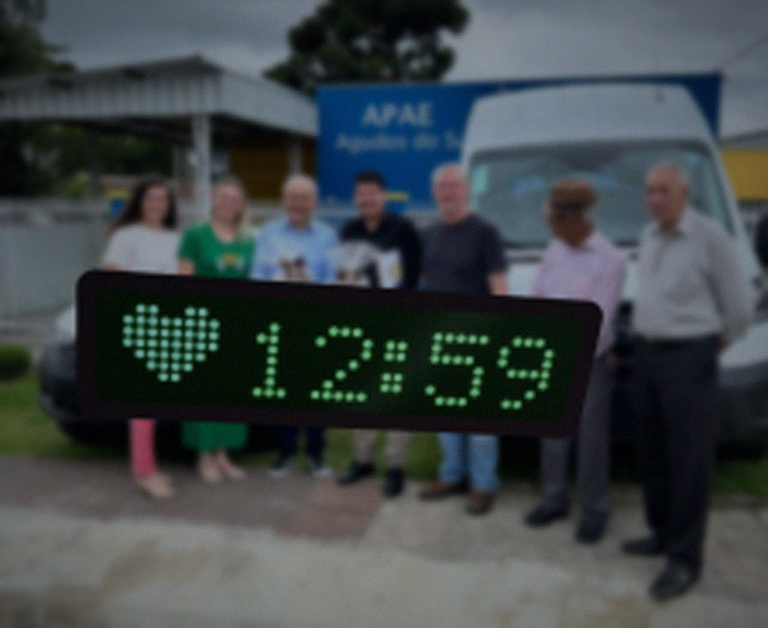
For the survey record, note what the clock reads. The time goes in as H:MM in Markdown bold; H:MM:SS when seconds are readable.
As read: **12:59**
